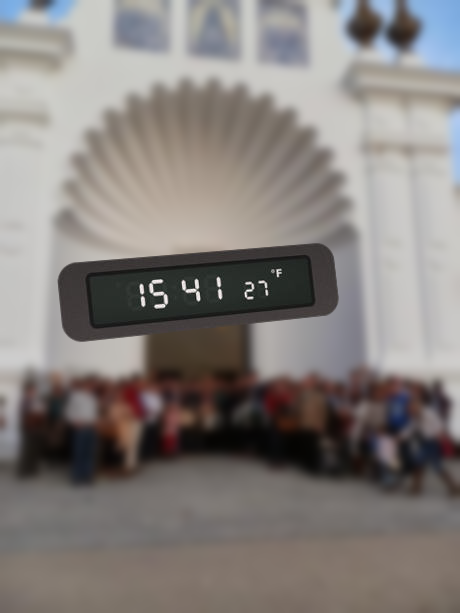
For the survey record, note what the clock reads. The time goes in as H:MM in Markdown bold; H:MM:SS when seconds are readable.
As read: **15:41**
